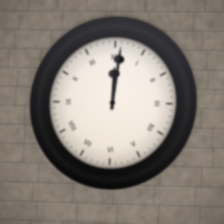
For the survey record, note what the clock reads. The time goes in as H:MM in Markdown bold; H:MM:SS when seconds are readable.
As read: **12:01**
